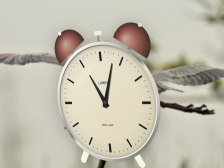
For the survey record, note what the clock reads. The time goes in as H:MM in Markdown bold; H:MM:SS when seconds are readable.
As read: **11:03**
